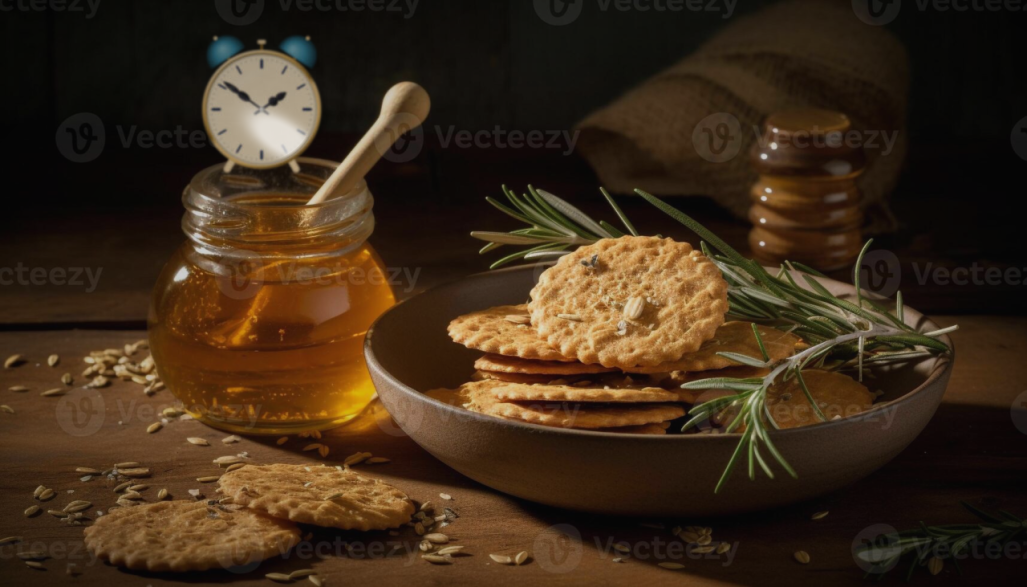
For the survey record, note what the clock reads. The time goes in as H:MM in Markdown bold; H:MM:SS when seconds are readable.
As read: **1:51**
